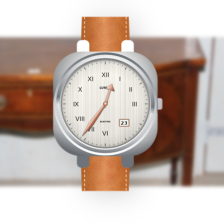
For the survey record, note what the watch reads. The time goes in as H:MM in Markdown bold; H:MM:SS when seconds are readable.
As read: **12:36**
